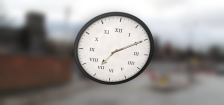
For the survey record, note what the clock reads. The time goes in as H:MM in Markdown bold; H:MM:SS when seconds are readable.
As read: **7:10**
